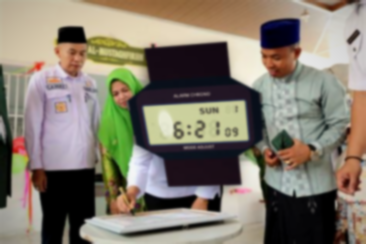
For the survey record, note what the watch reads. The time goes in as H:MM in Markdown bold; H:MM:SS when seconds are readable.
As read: **6:21**
